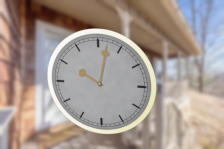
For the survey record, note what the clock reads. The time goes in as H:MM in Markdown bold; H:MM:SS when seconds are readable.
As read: **10:02**
